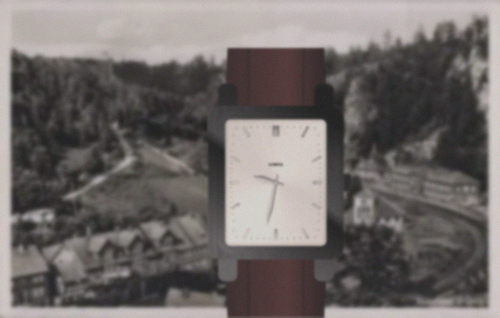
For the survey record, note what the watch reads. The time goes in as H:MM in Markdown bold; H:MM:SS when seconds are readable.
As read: **9:32**
